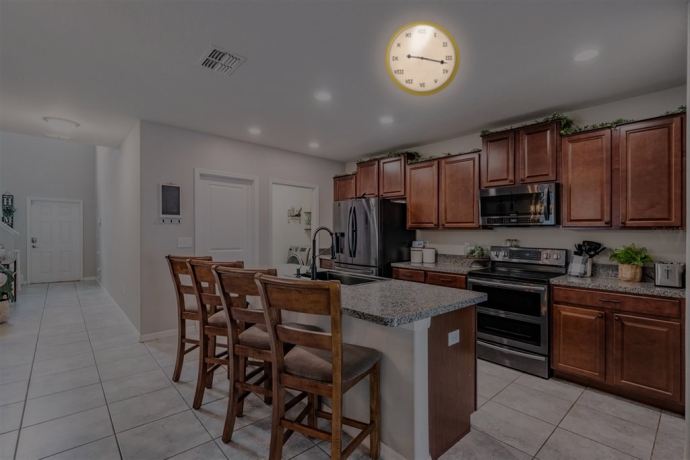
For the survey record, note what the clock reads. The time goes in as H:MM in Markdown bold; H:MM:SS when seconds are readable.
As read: **9:17**
